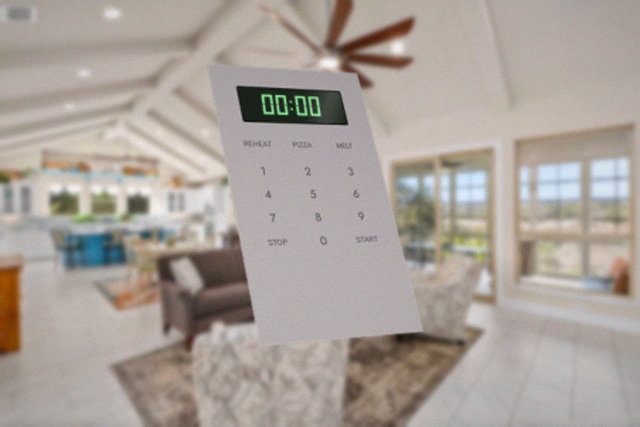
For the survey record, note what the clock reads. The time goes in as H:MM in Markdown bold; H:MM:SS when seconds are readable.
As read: **0:00**
